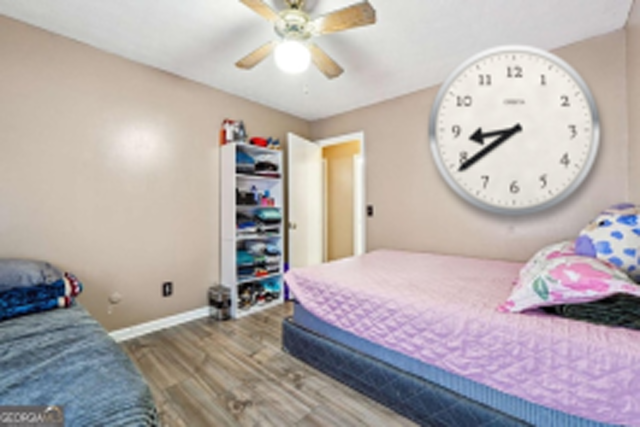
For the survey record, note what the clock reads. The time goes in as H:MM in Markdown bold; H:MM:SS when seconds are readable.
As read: **8:39**
